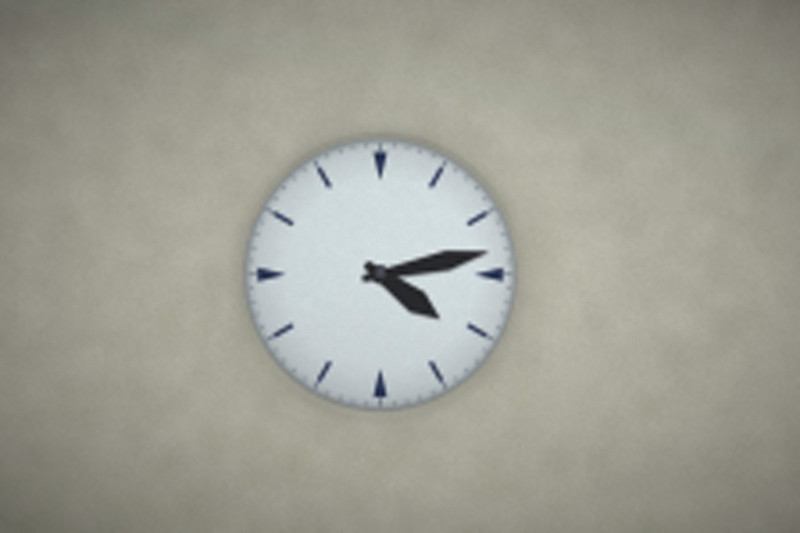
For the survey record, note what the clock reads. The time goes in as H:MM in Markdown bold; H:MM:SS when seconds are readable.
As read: **4:13**
